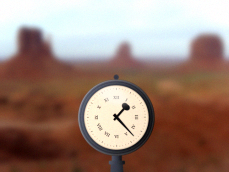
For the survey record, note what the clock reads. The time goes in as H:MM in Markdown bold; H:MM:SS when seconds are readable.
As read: **1:23**
